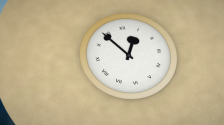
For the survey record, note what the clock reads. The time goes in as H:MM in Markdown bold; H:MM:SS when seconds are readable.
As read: **12:54**
